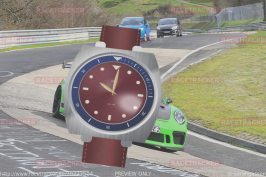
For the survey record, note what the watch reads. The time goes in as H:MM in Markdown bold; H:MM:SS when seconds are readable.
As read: **10:01**
